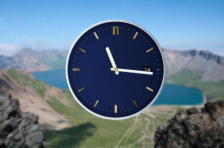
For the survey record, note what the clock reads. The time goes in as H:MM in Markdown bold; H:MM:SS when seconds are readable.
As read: **11:16**
